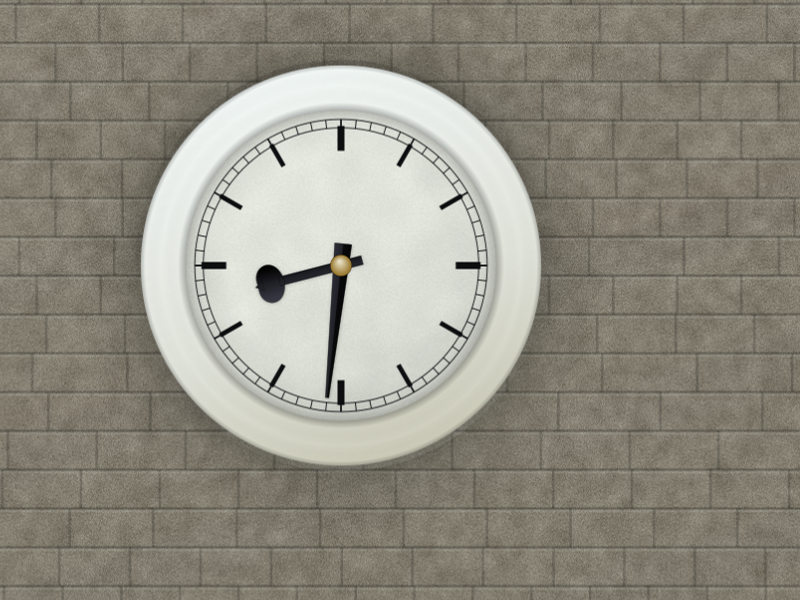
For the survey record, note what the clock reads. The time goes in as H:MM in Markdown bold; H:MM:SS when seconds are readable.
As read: **8:31**
